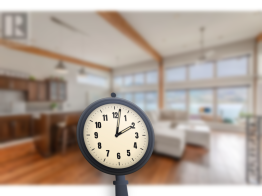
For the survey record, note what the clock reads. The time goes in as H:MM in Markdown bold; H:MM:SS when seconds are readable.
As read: **2:02**
